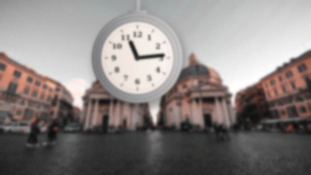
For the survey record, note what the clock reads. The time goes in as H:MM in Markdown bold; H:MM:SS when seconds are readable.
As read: **11:14**
